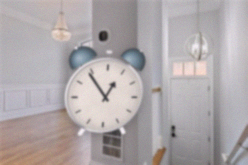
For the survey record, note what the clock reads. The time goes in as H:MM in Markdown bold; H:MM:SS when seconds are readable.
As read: **12:54**
